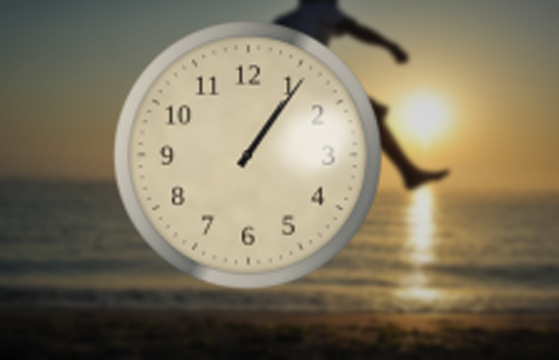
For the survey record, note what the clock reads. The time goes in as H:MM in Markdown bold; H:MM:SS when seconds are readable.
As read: **1:06**
